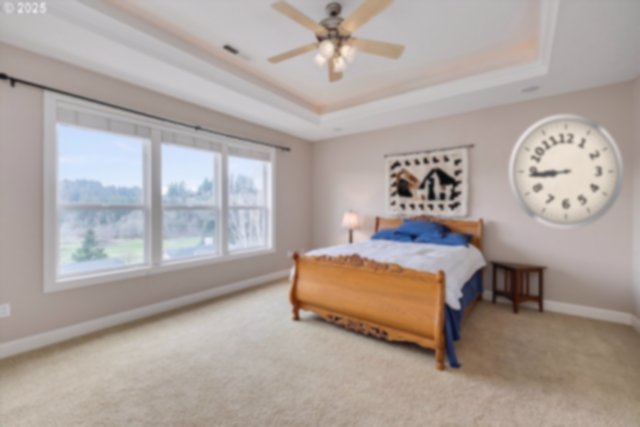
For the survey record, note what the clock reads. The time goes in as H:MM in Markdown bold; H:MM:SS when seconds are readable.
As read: **8:44**
